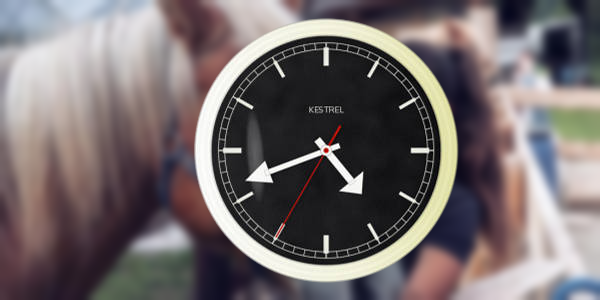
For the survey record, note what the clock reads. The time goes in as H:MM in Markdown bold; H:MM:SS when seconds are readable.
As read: **4:41:35**
